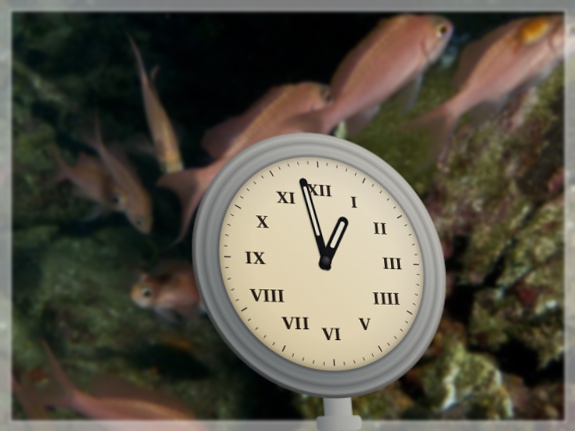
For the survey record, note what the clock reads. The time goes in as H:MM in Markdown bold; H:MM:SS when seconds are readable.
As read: **12:58**
